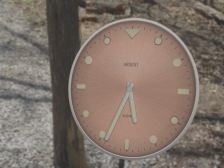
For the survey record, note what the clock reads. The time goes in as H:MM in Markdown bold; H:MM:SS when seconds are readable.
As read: **5:34**
